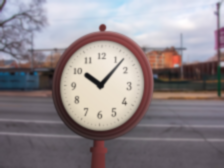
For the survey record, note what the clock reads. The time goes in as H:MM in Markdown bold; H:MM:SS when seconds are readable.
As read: **10:07**
